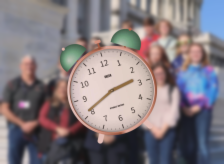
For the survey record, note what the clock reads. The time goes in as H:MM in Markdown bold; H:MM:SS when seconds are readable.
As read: **2:41**
